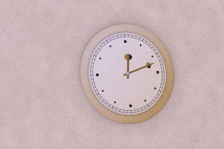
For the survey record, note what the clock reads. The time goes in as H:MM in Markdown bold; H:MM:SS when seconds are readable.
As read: **12:12**
